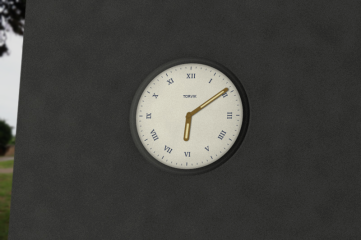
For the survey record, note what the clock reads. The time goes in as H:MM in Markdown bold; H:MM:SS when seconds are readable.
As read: **6:09**
